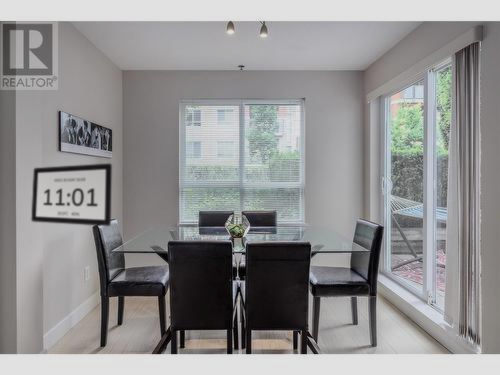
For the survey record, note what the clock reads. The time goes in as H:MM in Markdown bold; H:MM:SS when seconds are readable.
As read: **11:01**
